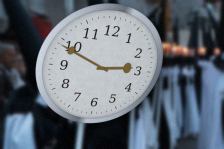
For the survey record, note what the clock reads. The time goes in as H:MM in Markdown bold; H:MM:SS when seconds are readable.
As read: **2:49**
